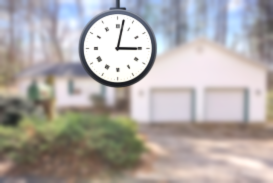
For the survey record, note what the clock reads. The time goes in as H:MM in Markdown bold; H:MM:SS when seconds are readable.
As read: **3:02**
